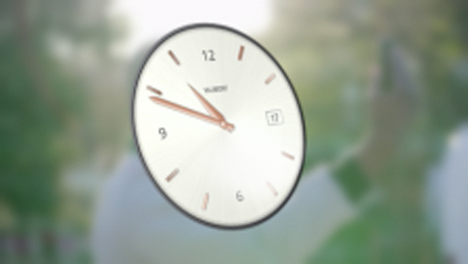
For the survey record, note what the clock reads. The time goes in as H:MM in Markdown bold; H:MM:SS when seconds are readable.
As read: **10:49**
